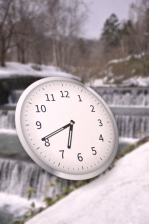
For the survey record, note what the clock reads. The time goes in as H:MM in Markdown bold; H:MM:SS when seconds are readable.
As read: **6:41**
